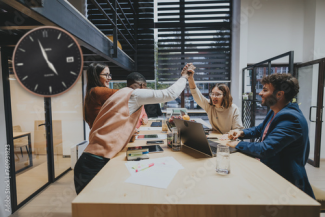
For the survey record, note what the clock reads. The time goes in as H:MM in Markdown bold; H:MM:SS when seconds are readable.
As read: **4:57**
